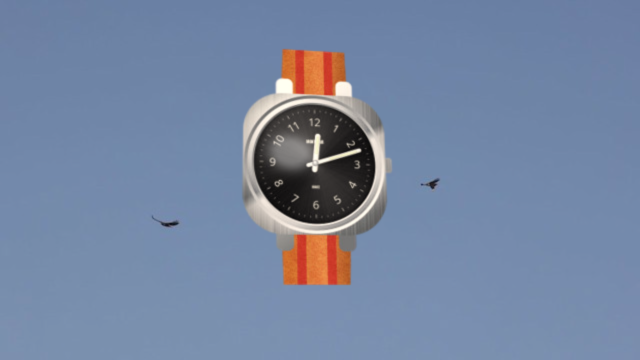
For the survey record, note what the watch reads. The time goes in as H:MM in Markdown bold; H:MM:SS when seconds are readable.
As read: **12:12**
